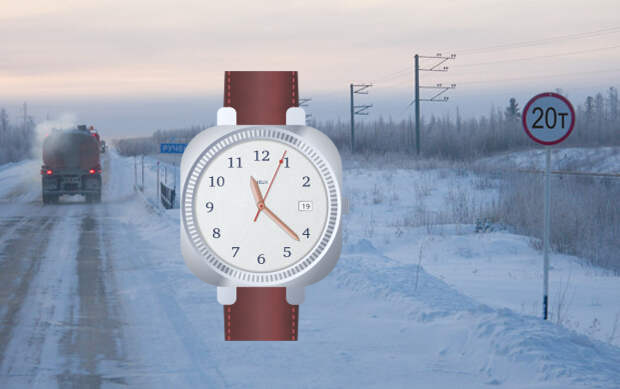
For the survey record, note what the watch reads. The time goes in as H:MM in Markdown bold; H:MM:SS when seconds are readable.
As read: **11:22:04**
